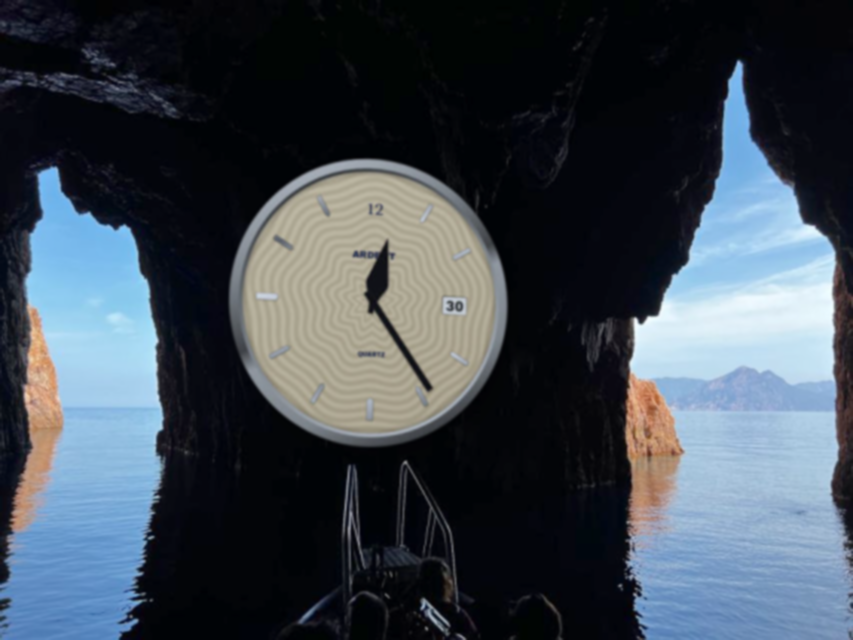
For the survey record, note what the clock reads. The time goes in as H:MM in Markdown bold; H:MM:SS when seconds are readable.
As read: **12:24**
